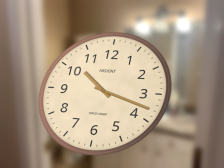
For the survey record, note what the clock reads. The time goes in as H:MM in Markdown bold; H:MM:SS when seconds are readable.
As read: **10:18**
